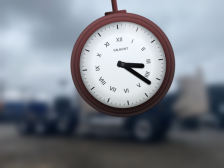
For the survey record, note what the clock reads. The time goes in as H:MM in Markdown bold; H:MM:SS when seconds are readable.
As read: **3:22**
